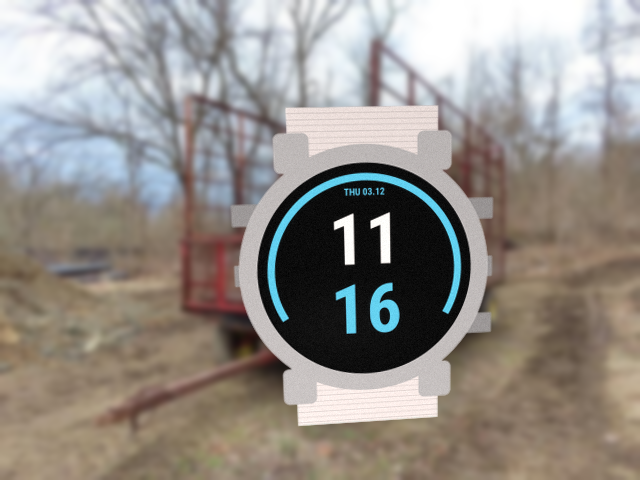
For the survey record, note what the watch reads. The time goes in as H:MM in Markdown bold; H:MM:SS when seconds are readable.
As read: **11:16**
